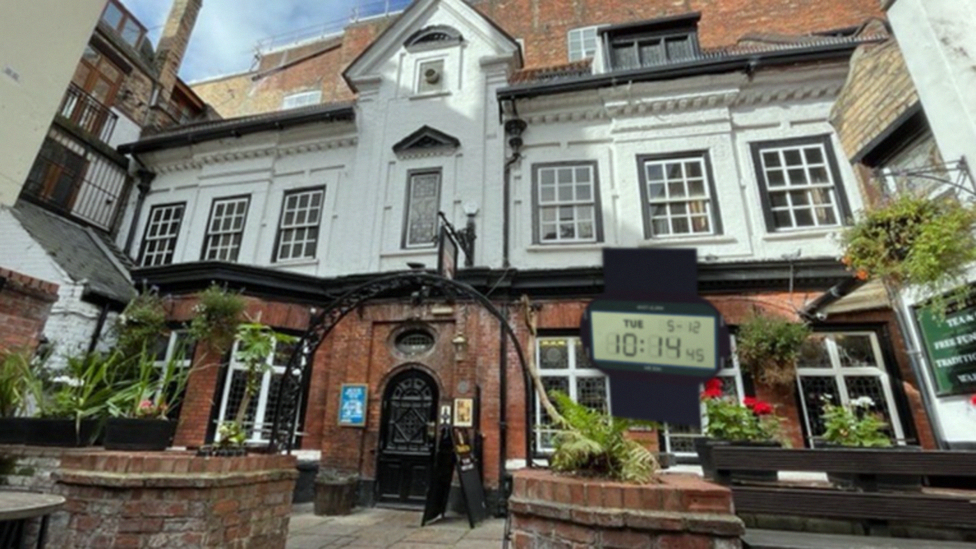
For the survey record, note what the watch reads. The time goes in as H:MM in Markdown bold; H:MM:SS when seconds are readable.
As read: **10:14**
